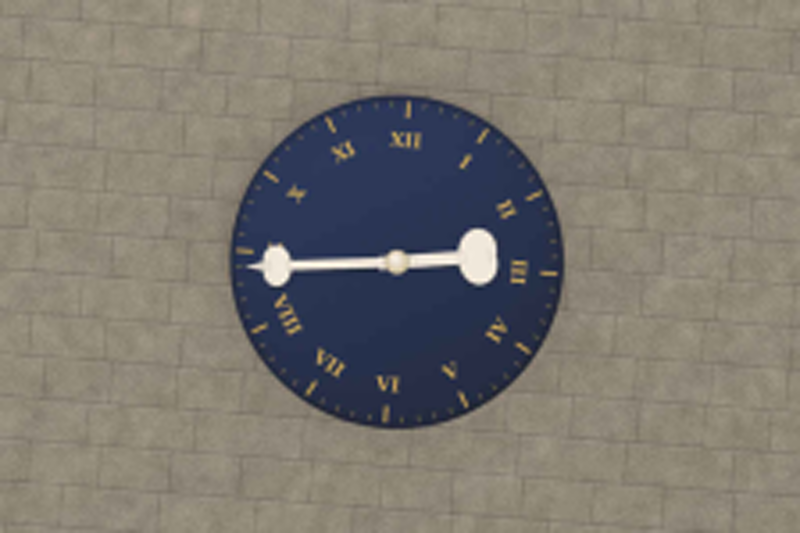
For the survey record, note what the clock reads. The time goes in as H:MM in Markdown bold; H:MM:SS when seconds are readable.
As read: **2:44**
